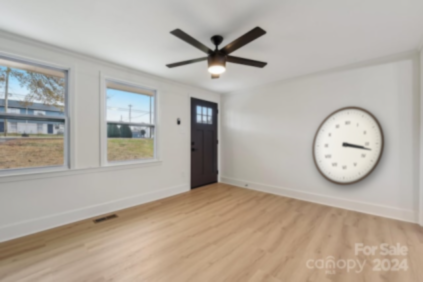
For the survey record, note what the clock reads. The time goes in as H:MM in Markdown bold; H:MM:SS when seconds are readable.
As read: **3:17**
